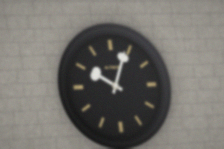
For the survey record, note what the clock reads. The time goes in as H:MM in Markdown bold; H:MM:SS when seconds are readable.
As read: **10:04**
